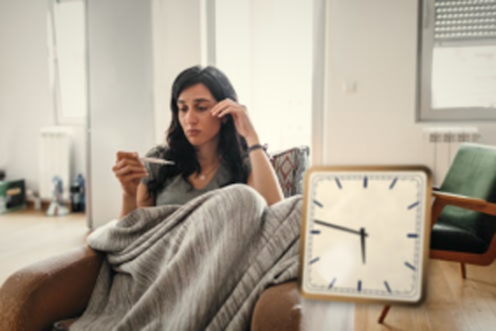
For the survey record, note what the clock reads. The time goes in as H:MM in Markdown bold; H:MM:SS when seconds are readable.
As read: **5:47**
